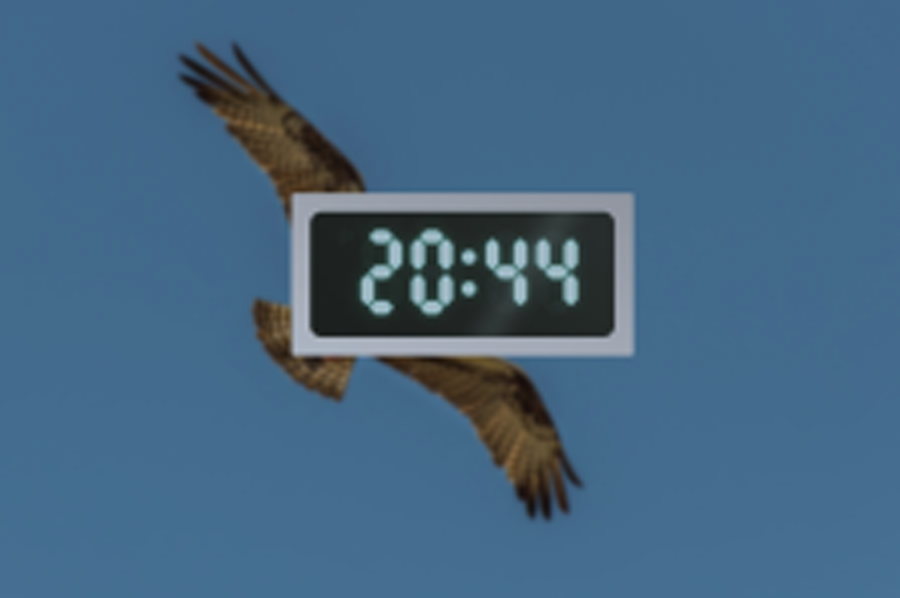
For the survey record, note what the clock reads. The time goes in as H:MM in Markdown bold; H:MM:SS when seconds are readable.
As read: **20:44**
